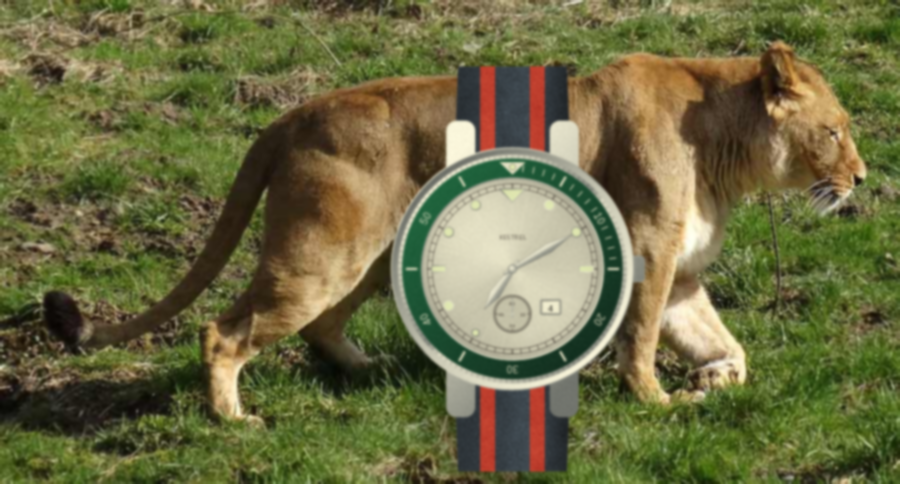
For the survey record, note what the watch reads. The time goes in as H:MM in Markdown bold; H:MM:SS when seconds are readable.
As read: **7:10**
